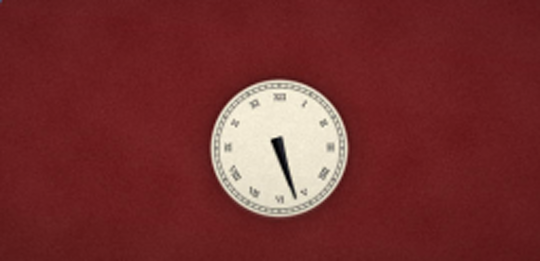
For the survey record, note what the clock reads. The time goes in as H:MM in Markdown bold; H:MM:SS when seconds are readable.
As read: **5:27**
